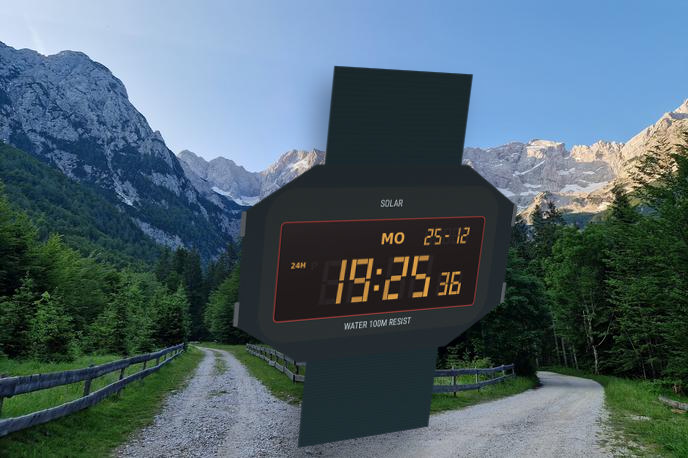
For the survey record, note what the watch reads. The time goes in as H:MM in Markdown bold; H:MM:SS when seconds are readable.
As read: **19:25:36**
